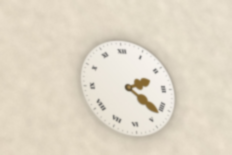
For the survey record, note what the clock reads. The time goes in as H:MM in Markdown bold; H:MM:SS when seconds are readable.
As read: **2:22**
